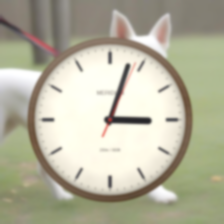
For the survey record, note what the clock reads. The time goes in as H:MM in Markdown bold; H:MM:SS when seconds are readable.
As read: **3:03:04**
